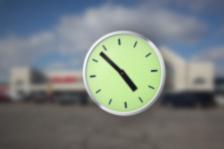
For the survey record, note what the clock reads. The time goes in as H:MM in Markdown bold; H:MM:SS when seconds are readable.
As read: **4:53**
